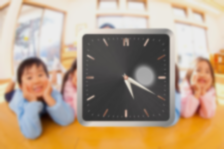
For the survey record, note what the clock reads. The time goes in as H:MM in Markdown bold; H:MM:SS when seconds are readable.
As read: **5:20**
